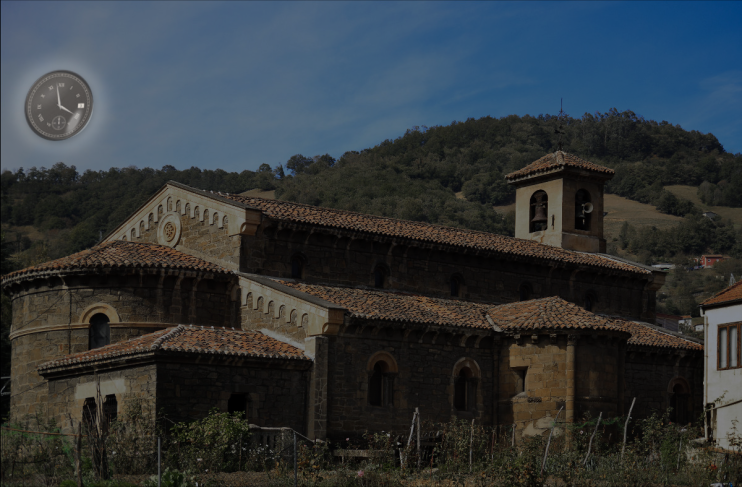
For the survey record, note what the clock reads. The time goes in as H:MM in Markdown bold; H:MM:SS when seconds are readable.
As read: **3:58**
